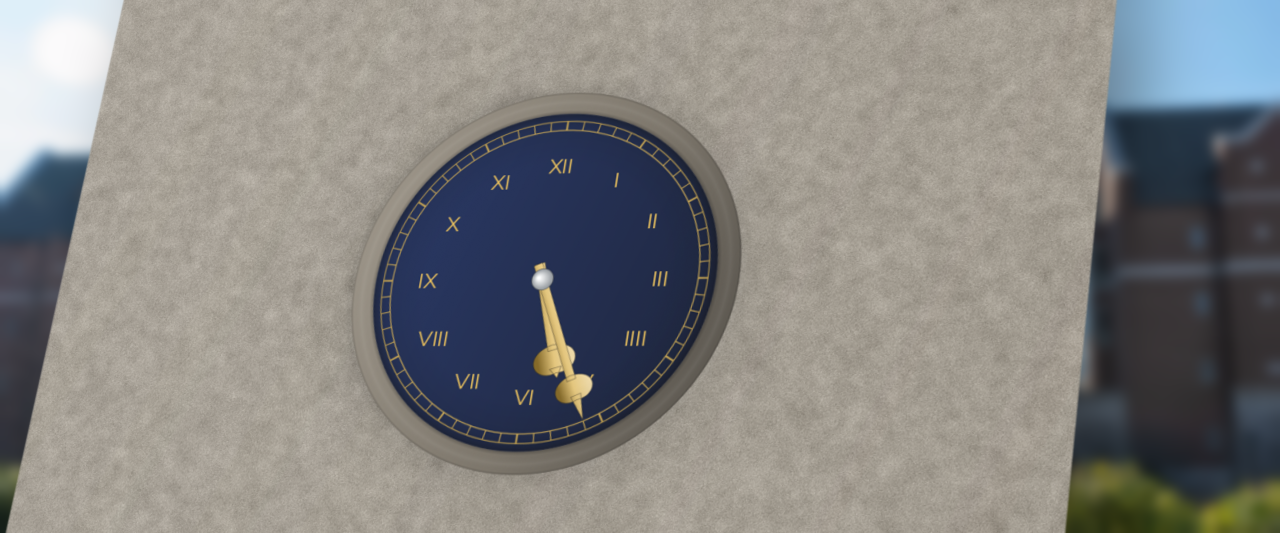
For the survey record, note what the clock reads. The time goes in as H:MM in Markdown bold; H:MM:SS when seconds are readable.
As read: **5:26**
